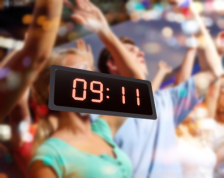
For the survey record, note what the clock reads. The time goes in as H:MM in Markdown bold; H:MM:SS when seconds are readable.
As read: **9:11**
